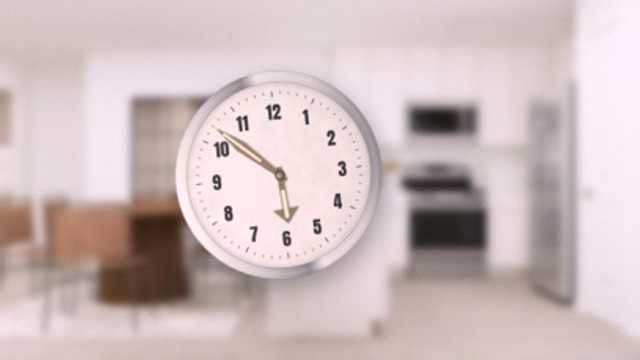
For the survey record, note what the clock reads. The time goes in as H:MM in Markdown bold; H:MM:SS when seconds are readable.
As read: **5:52**
